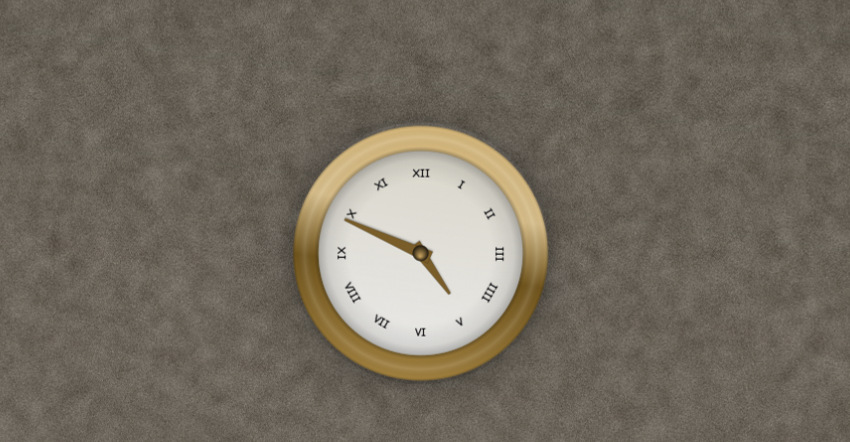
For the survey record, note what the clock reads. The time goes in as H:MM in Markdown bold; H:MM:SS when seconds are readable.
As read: **4:49**
